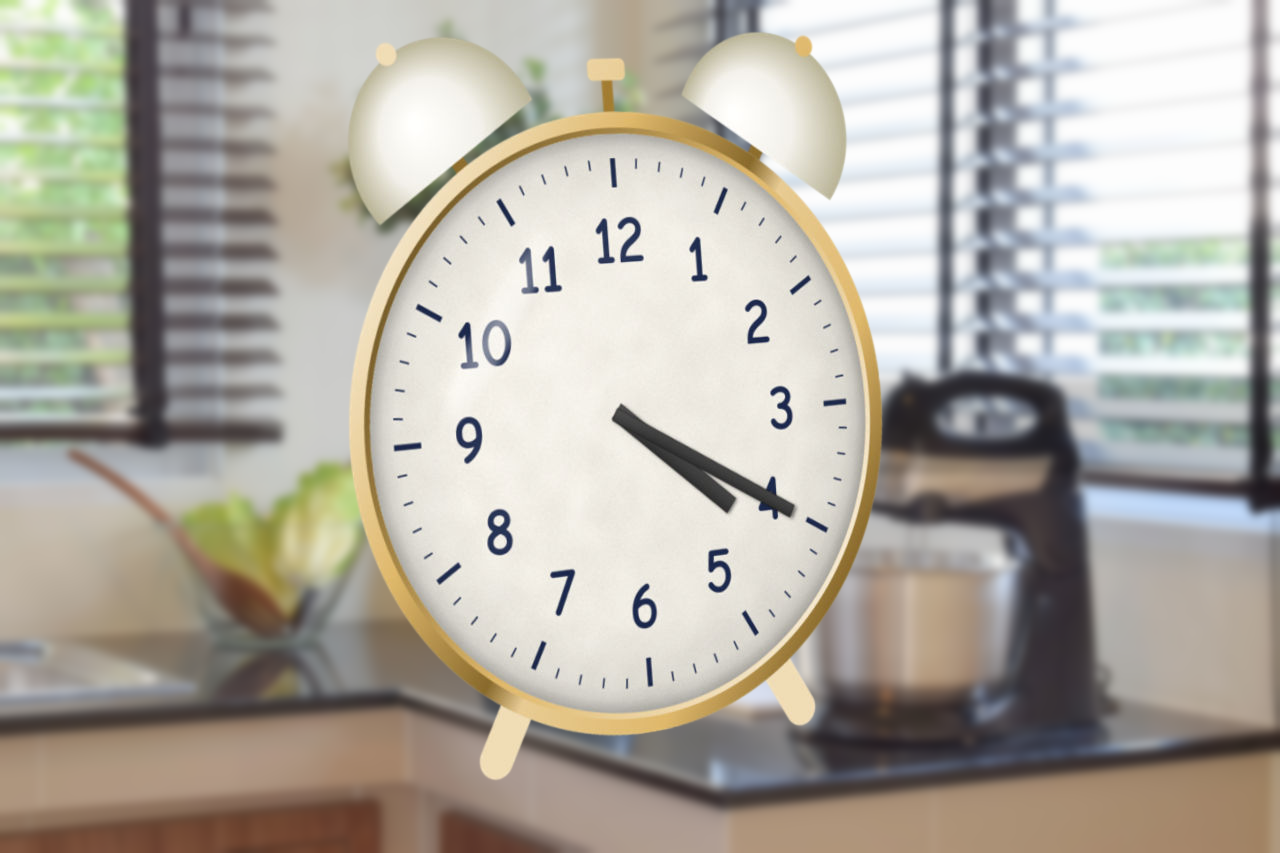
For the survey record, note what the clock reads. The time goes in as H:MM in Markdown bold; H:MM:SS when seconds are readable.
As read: **4:20**
